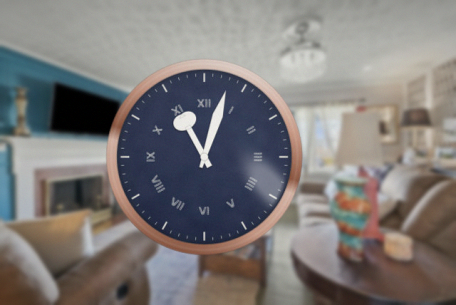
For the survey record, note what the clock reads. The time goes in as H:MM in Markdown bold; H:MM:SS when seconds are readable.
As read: **11:03**
